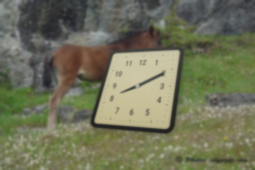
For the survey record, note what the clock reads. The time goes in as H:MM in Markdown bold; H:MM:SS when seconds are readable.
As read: **8:10**
